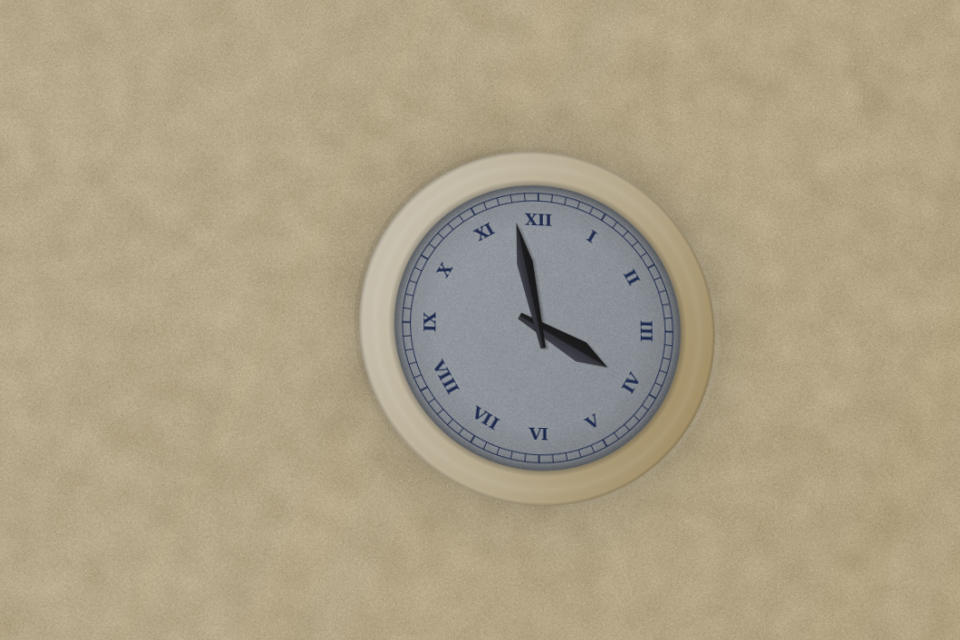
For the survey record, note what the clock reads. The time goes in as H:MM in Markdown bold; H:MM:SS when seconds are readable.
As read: **3:58**
